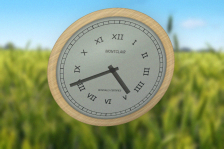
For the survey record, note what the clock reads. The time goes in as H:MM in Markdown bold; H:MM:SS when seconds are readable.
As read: **4:41**
